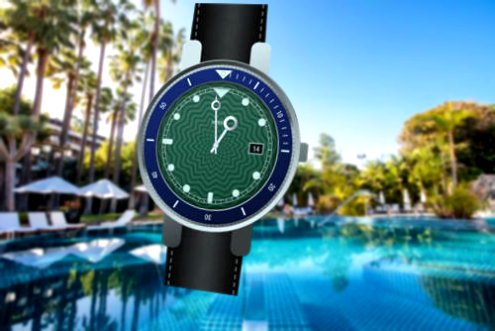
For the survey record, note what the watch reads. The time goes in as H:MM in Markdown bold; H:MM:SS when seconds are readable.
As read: **12:59**
